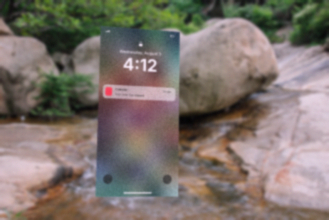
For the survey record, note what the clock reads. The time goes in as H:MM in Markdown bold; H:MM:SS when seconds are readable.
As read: **4:12**
